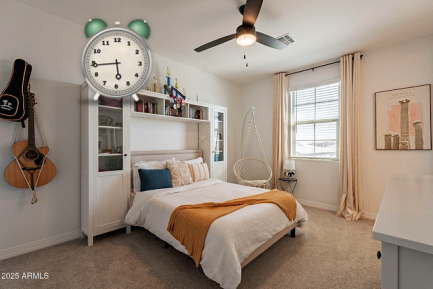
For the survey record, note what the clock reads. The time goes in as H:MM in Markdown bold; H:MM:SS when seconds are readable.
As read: **5:44**
